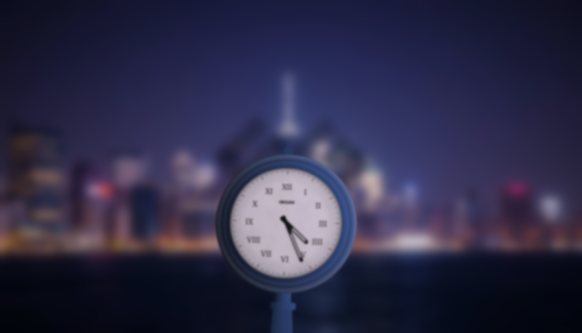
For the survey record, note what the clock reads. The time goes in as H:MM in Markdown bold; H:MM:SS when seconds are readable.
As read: **4:26**
